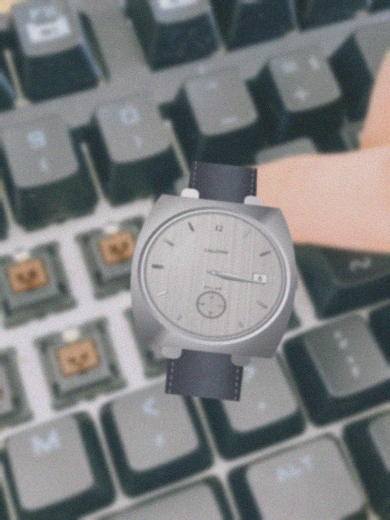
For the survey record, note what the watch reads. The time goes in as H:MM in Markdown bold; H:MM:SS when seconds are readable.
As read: **3:16**
